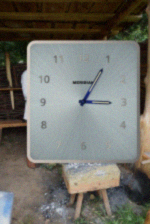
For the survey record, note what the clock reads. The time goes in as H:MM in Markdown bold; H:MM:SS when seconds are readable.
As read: **3:05**
